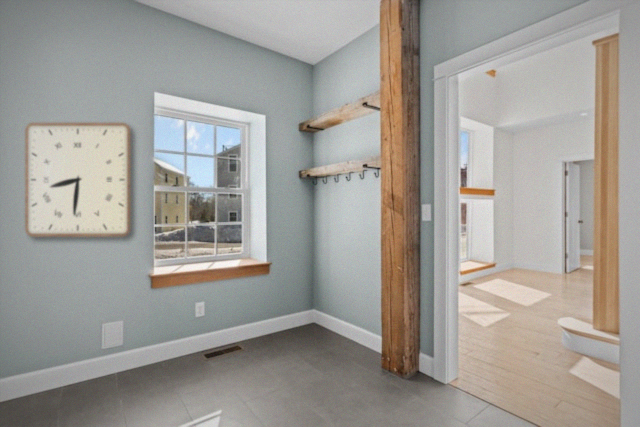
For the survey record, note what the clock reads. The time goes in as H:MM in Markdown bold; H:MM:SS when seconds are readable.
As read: **8:31**
